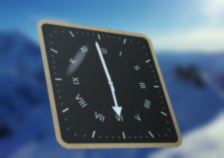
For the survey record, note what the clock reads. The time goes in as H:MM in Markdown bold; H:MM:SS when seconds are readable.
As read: **5:59**
